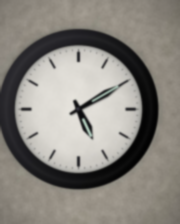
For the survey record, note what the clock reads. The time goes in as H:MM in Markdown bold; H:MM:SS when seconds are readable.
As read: **5:10**
